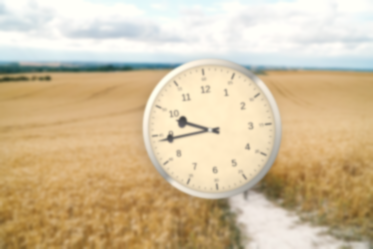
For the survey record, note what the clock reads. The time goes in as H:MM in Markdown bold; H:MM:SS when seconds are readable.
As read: **9:44**
